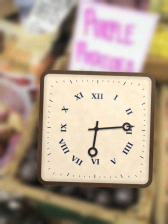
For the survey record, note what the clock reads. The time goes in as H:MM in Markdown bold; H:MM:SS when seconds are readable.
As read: **6:14**
